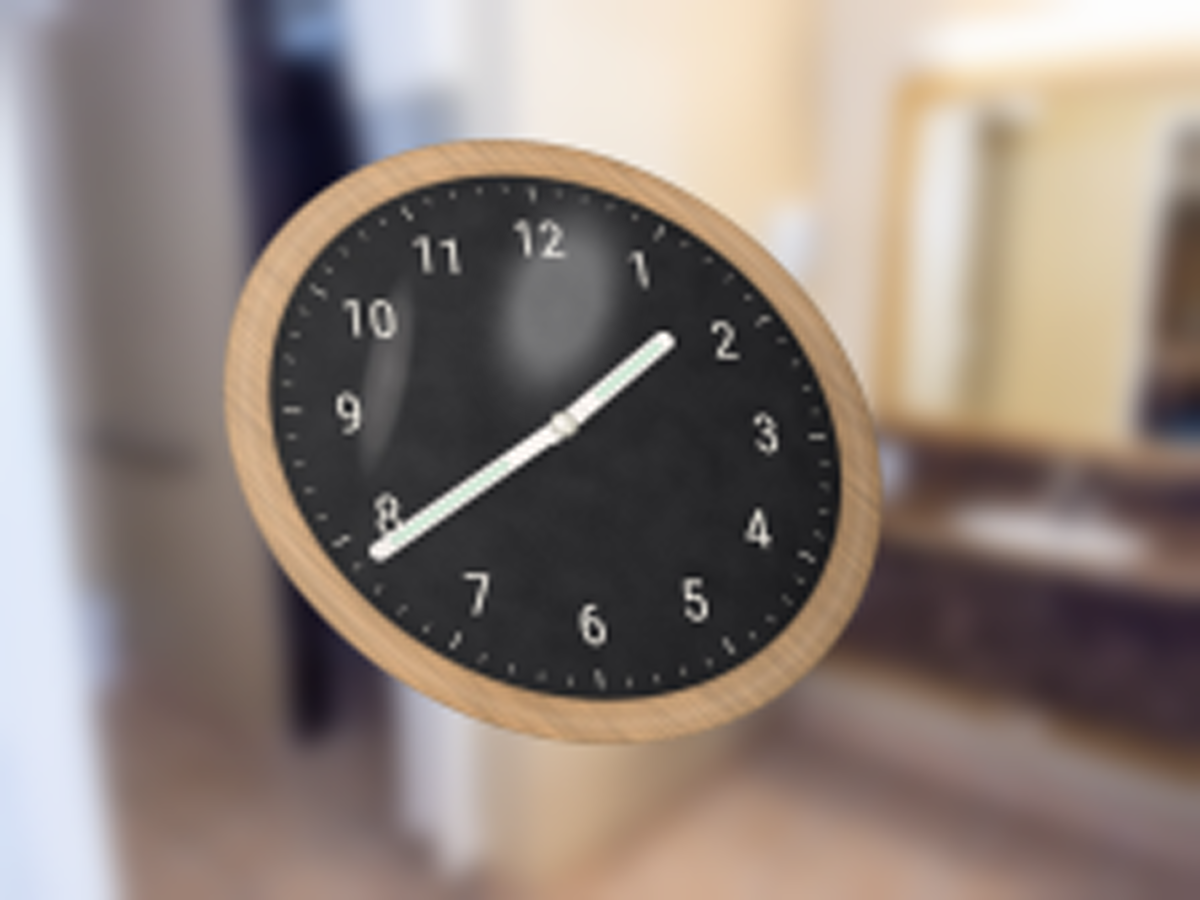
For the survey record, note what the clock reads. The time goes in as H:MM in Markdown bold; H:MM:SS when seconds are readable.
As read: **1:39**
